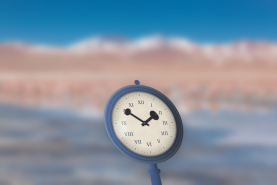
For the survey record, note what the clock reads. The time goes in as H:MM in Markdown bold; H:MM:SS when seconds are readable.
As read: **1:51**
